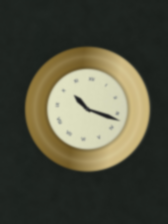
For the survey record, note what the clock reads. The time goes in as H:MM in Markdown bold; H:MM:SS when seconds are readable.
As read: **10:17**
